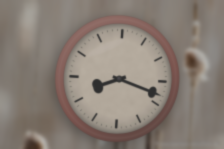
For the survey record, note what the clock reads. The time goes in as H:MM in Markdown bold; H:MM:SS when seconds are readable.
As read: **8:18**
